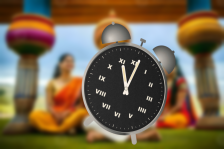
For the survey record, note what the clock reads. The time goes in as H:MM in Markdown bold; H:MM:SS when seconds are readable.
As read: **11:01**
